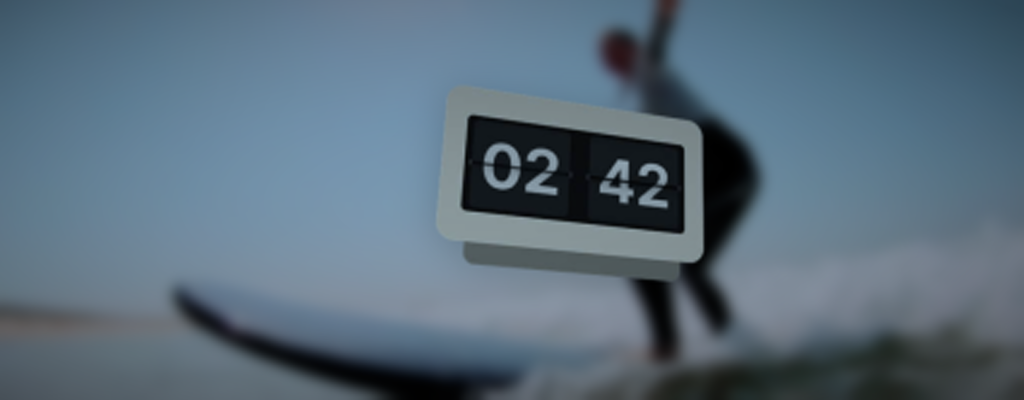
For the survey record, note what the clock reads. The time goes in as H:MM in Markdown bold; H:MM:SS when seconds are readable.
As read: **2:42**
